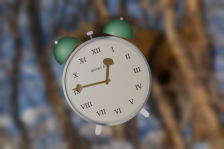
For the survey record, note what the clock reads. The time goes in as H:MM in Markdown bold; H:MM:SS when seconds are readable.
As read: **12:46**
